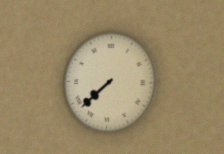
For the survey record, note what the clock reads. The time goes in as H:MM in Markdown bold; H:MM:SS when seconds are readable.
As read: **7:38**
